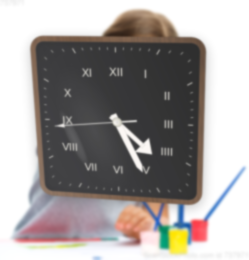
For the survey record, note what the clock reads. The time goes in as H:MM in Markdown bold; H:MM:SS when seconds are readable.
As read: **4:25:44**
